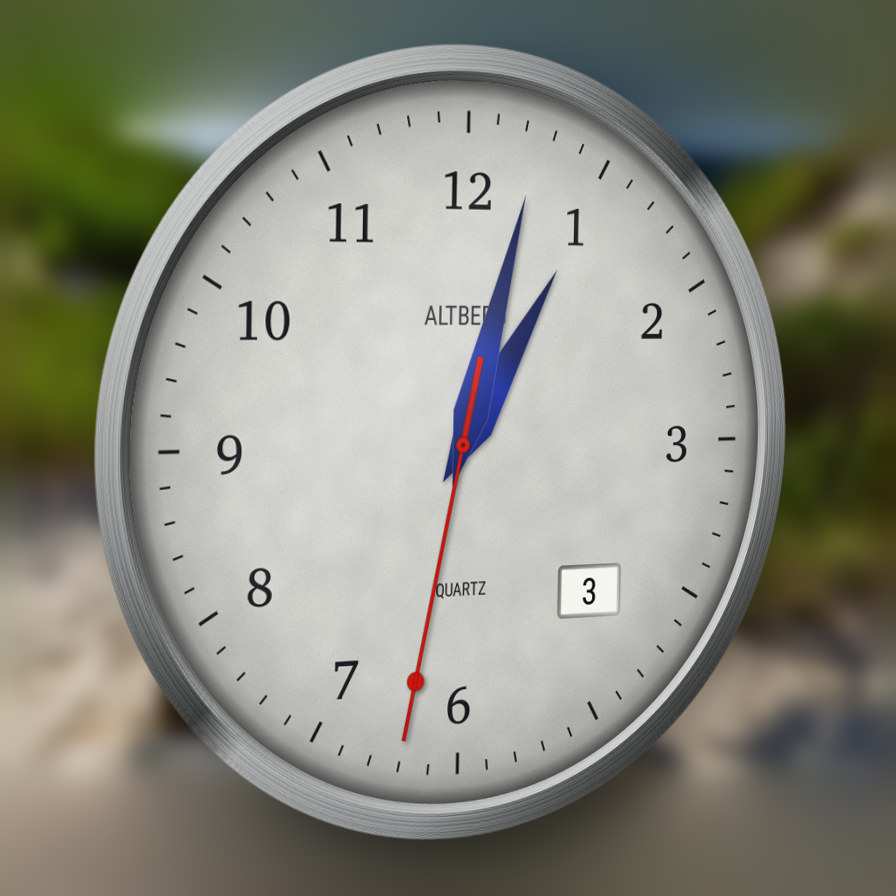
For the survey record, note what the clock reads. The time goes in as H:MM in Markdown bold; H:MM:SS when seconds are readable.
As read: **1:02:32**
